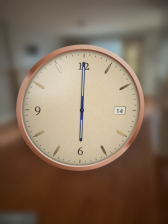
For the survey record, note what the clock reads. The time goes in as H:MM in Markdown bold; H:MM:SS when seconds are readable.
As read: **6:00**
